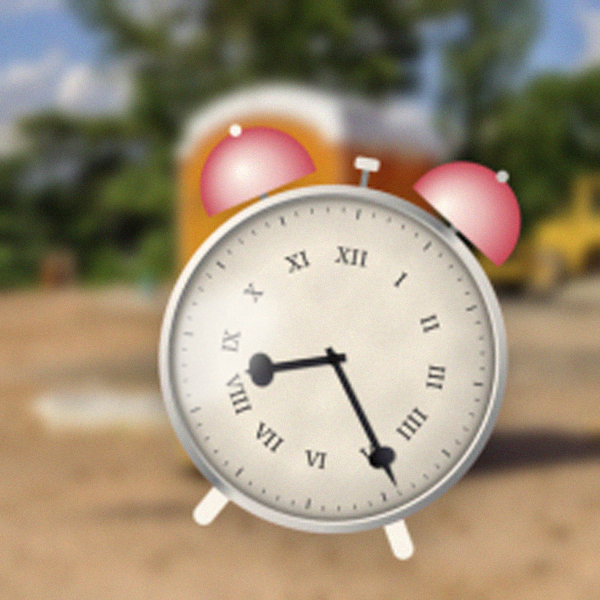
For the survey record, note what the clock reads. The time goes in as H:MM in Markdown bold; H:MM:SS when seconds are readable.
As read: **8:24**
